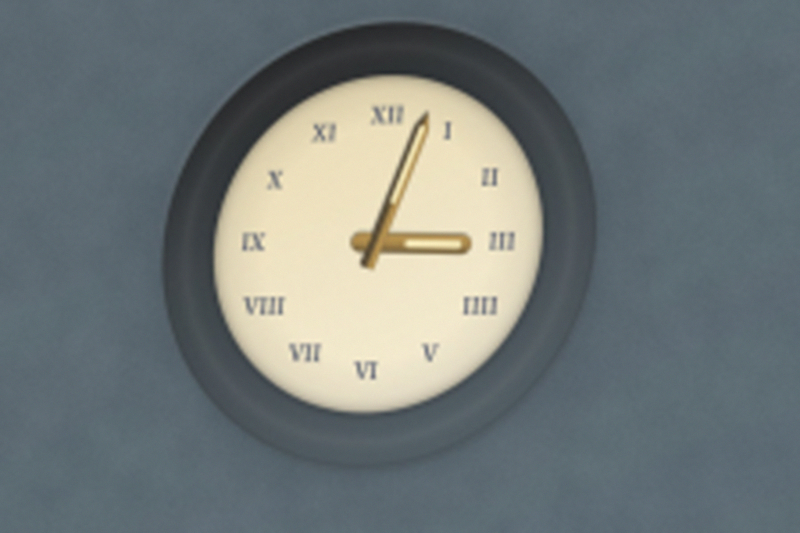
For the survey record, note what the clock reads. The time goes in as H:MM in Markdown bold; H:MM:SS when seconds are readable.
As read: **3:03**
